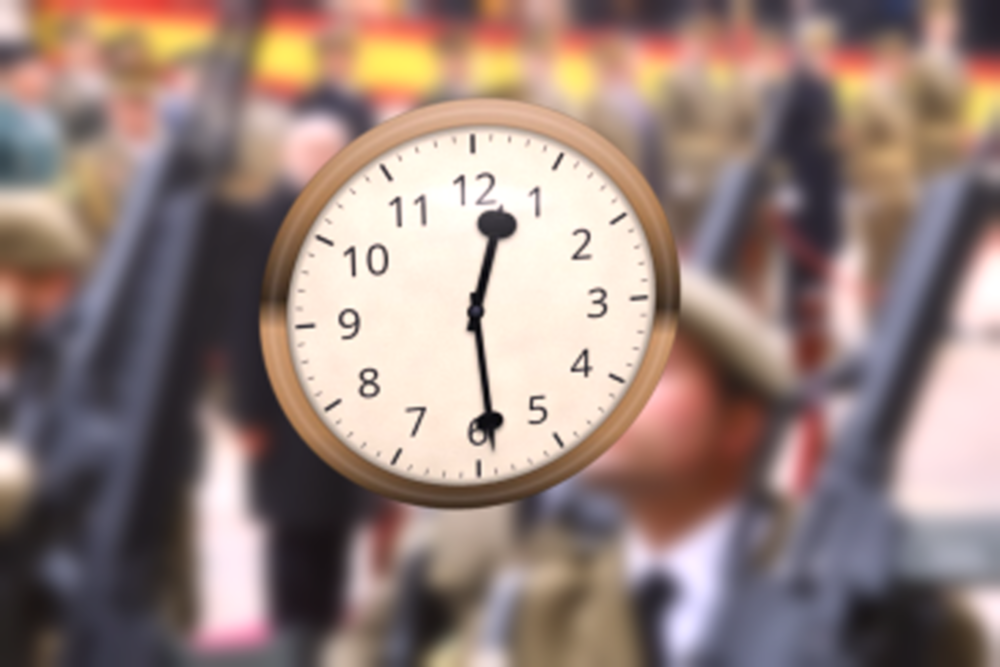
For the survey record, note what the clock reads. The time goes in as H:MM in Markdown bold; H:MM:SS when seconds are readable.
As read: **12:29**
